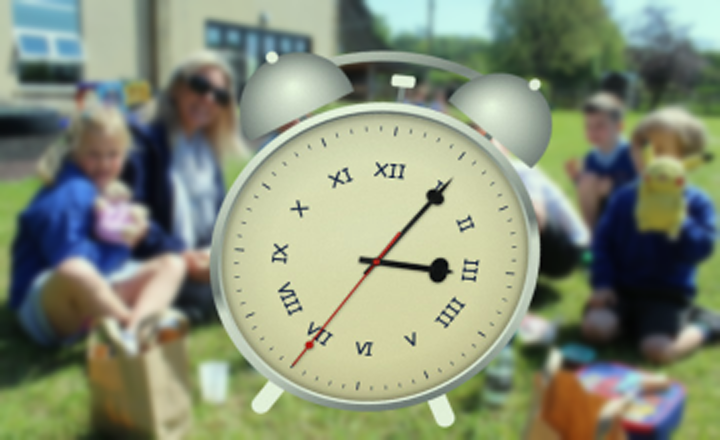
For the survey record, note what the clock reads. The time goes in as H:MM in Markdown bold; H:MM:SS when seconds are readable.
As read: **3:05:35**
